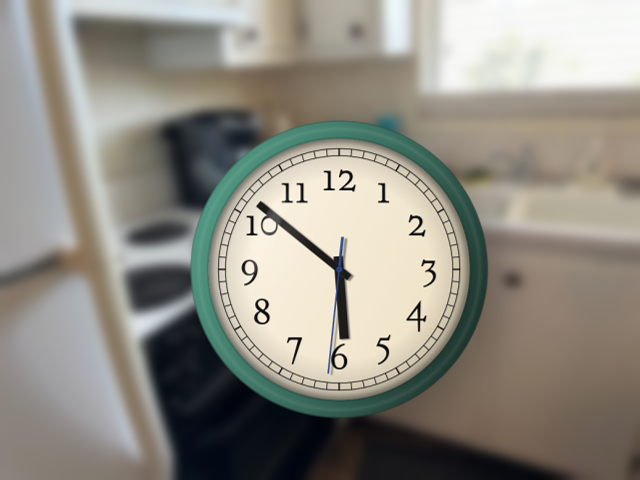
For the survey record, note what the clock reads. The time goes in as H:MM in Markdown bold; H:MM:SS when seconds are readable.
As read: **5:51:31**
